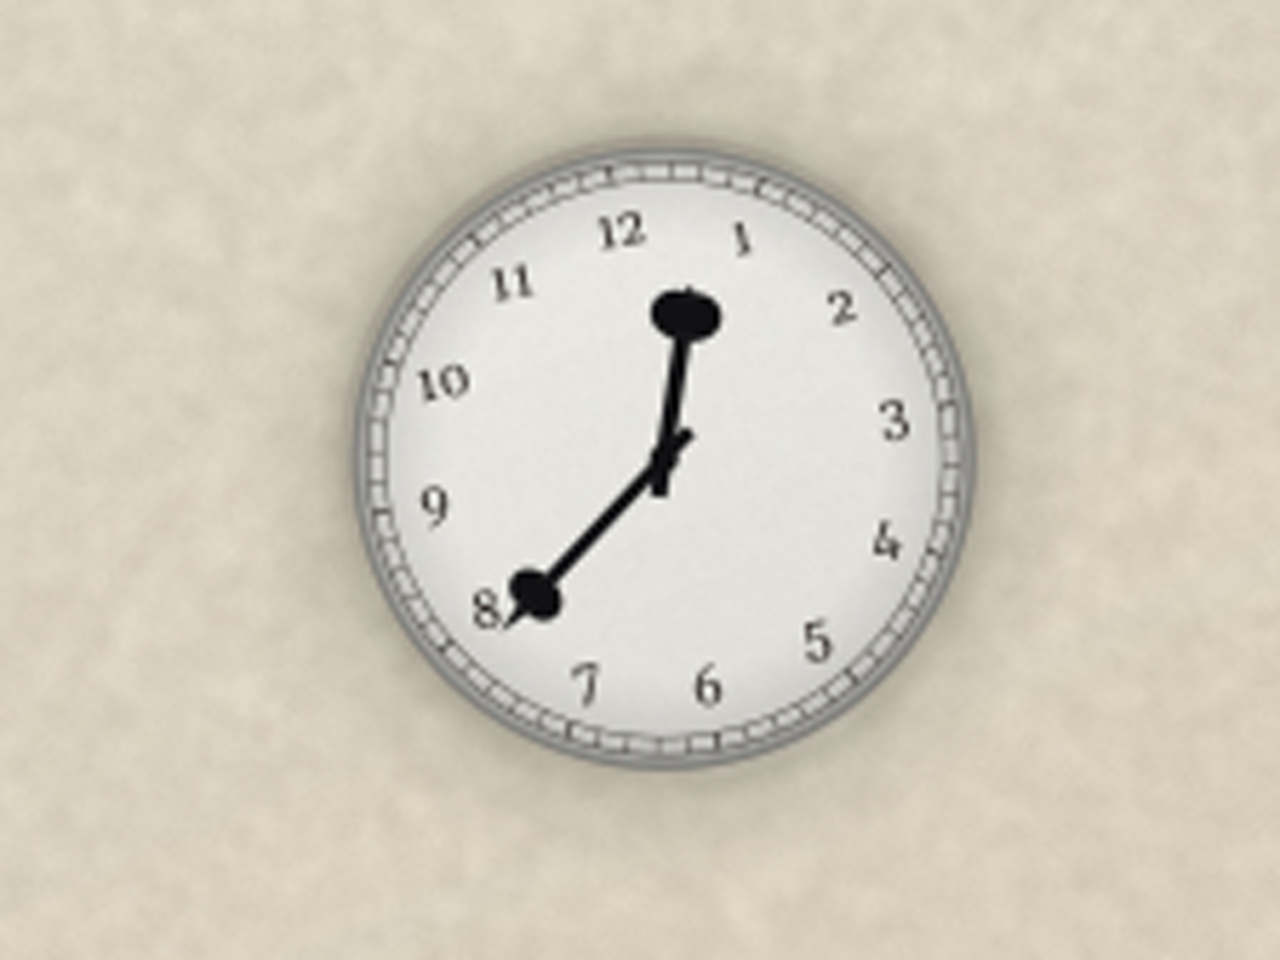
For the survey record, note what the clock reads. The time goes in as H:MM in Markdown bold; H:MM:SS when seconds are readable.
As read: **12:39**
